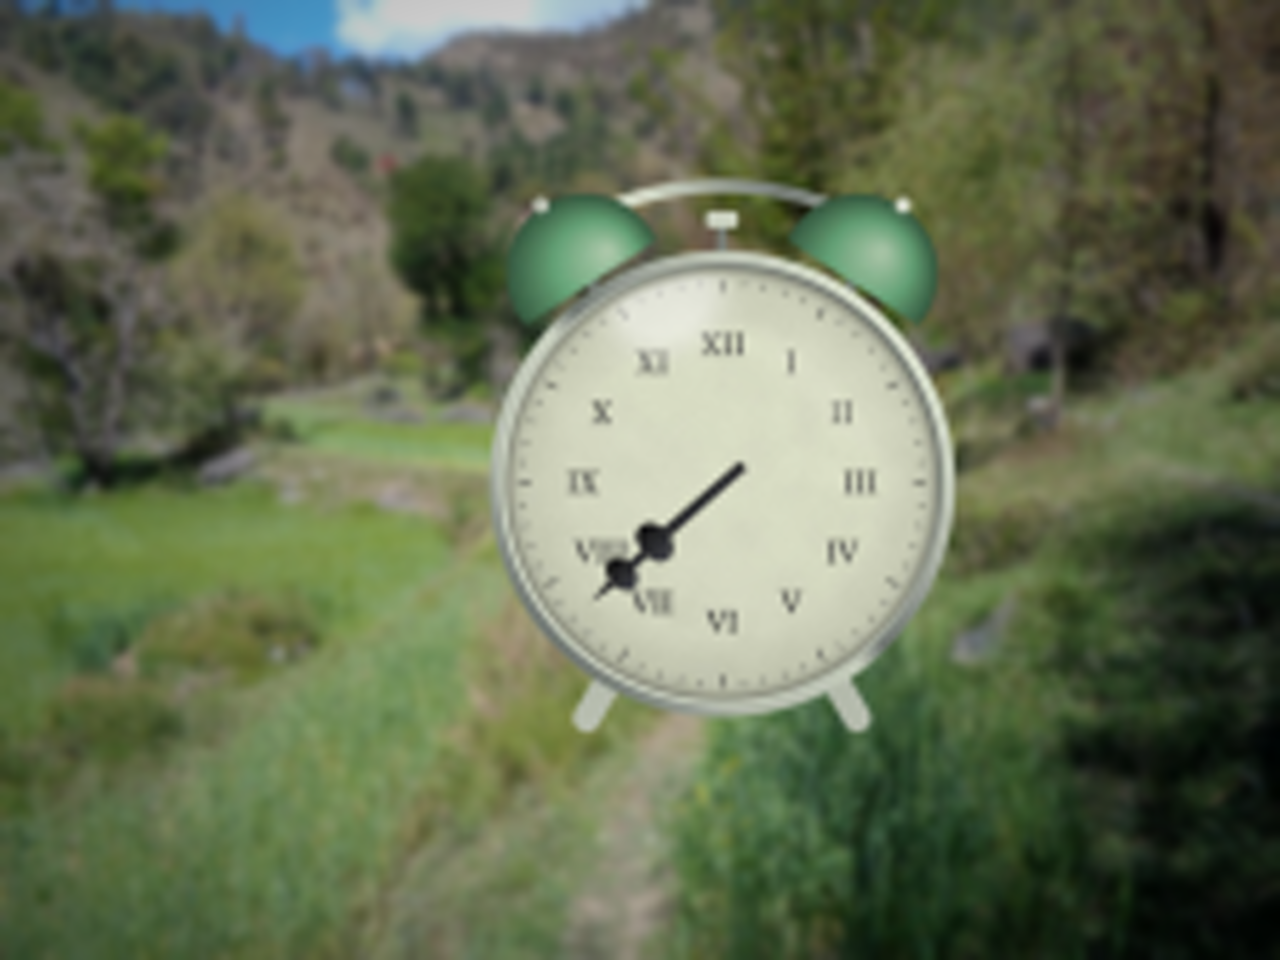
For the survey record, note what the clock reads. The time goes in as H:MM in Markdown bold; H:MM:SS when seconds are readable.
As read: **7:38**
